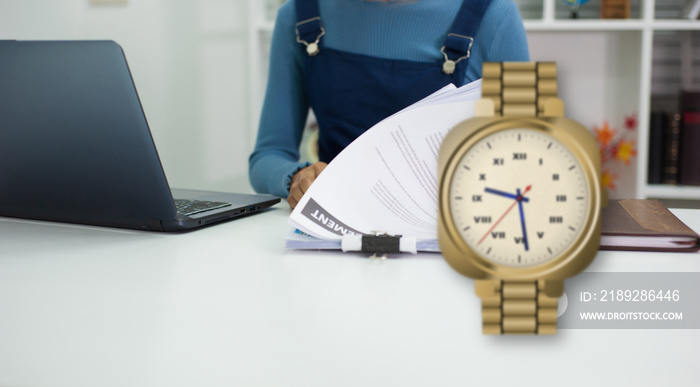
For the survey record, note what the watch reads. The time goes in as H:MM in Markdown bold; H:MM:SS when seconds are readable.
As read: **9:28:37**
